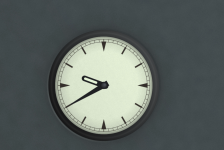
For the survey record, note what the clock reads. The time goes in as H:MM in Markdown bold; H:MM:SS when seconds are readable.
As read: **9:40**
